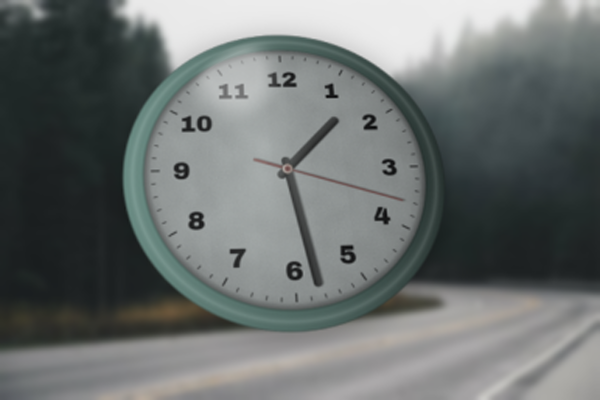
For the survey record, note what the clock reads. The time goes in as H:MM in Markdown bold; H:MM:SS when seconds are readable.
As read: **1:28:18**
